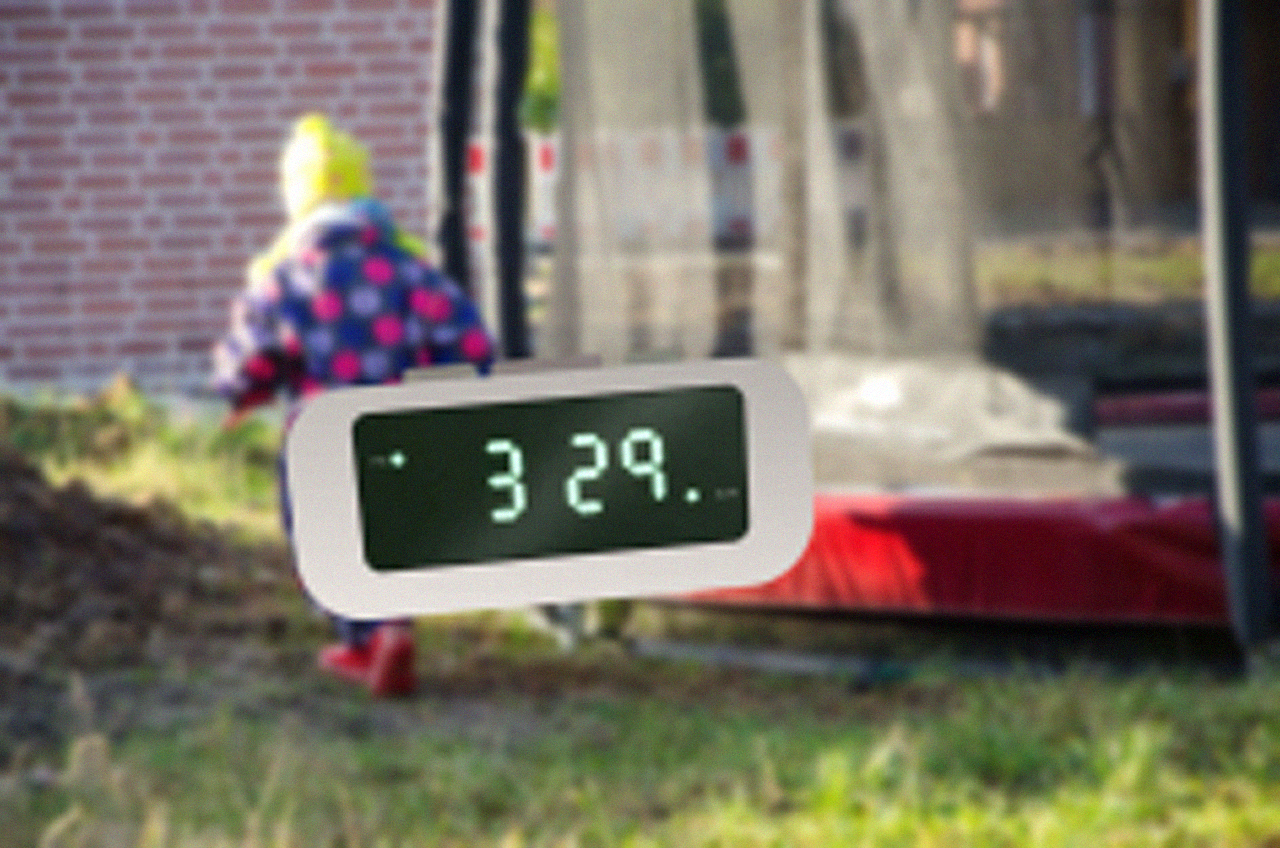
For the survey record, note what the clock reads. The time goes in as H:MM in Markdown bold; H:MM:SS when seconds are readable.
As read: **3:29**
